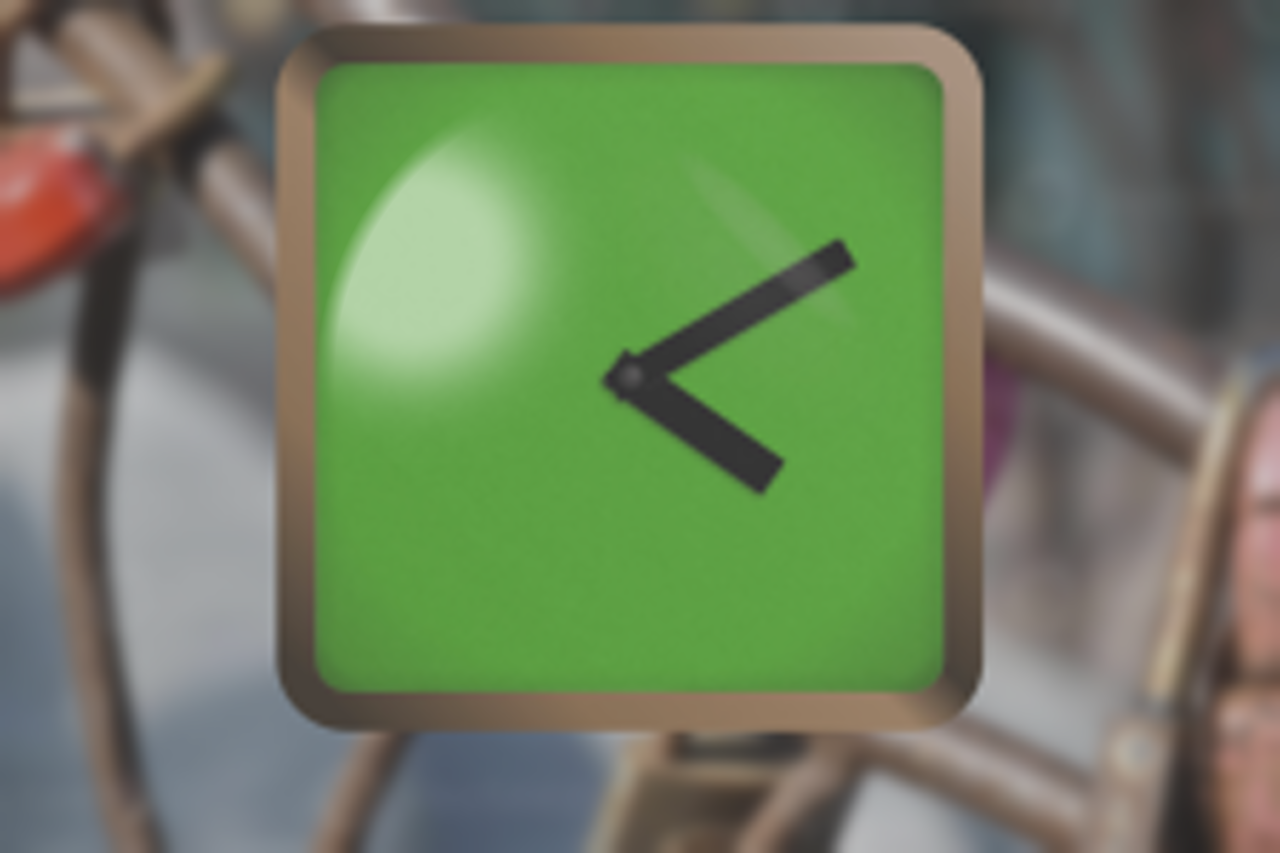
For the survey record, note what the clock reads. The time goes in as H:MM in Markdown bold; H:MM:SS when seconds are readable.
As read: **4:10**
